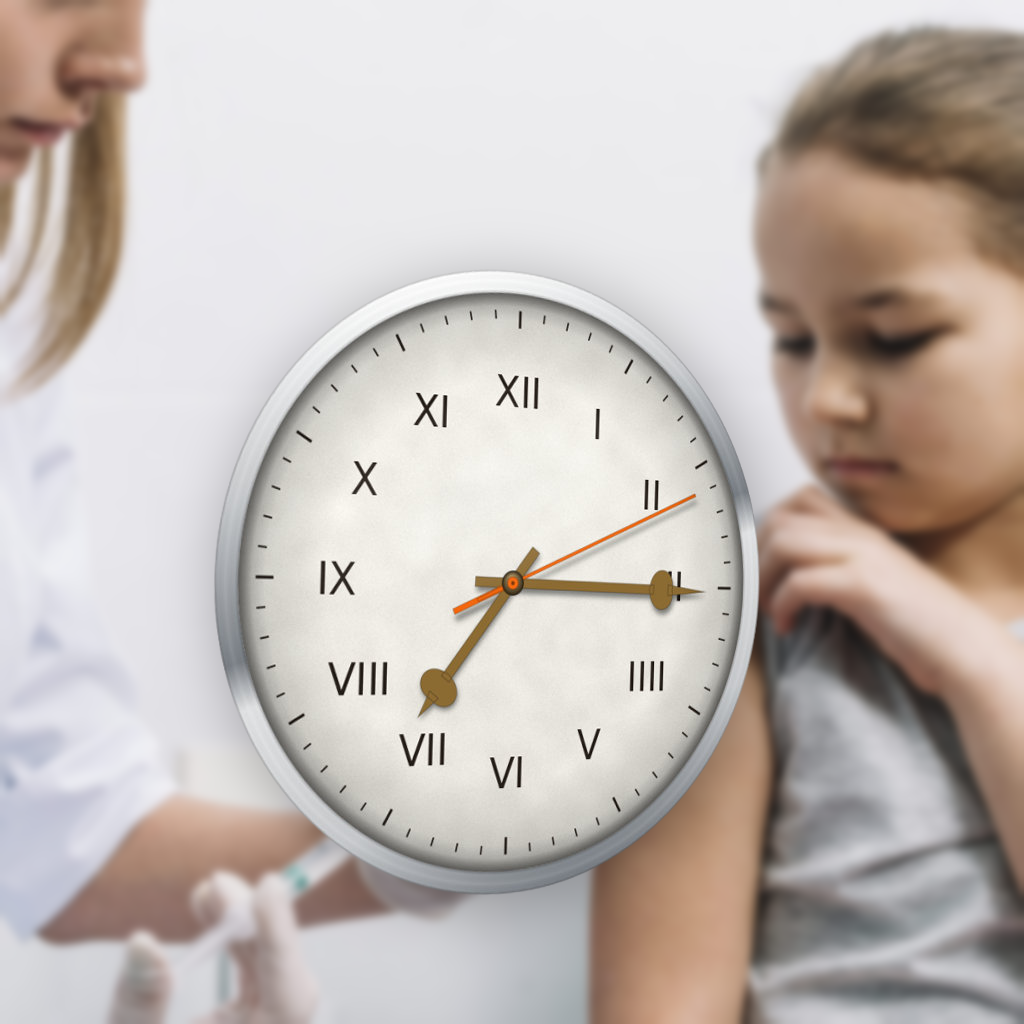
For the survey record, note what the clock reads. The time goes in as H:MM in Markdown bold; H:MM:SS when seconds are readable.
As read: **7:15:11**
